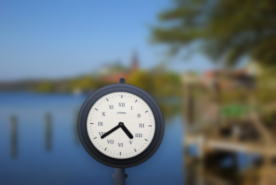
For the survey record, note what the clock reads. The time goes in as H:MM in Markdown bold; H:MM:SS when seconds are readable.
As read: **4:39**
